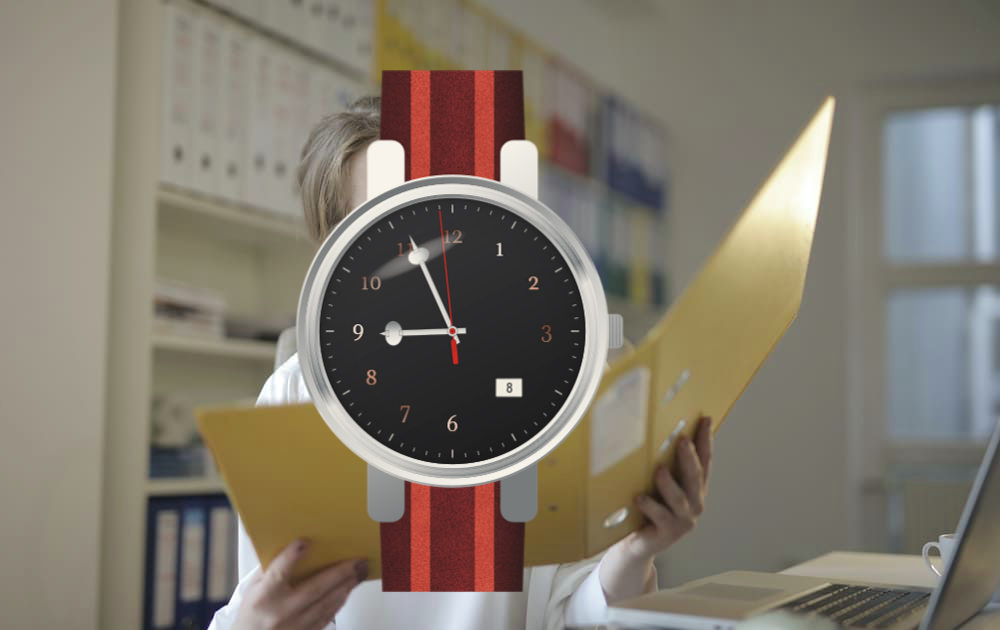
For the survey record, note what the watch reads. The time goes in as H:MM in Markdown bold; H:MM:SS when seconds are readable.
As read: **8:55:59**
